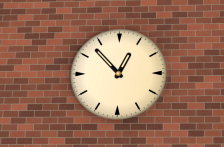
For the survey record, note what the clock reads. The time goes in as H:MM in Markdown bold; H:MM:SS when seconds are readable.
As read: **12:53**
